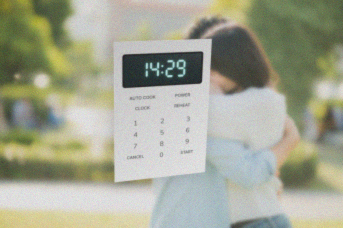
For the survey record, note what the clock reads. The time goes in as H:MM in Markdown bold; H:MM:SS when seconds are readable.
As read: **14:29**
